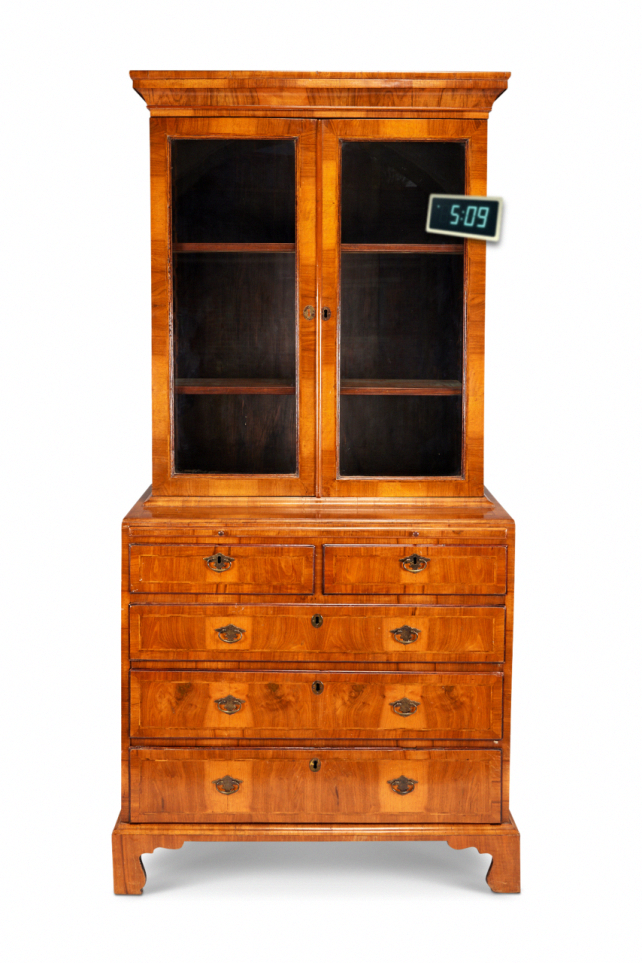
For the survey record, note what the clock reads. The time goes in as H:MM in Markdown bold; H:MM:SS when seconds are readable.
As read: **5:09**
